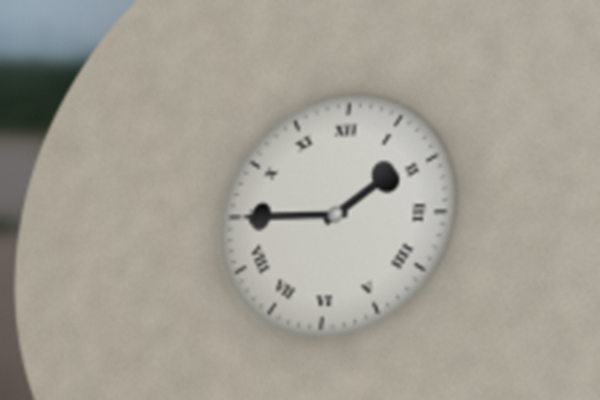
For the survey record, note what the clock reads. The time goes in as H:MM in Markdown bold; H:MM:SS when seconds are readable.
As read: **1:45**
